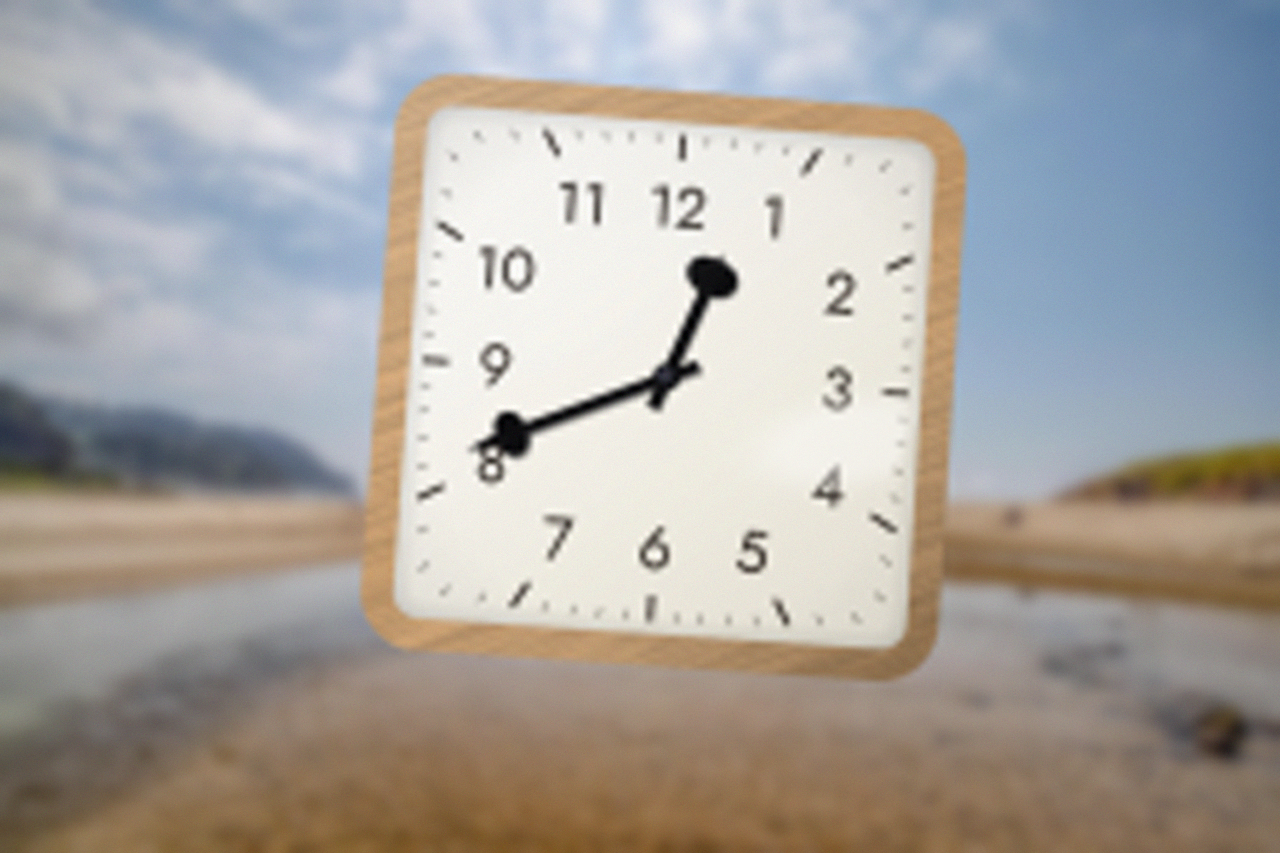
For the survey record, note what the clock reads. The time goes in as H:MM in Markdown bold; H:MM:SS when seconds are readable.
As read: **12:41**
